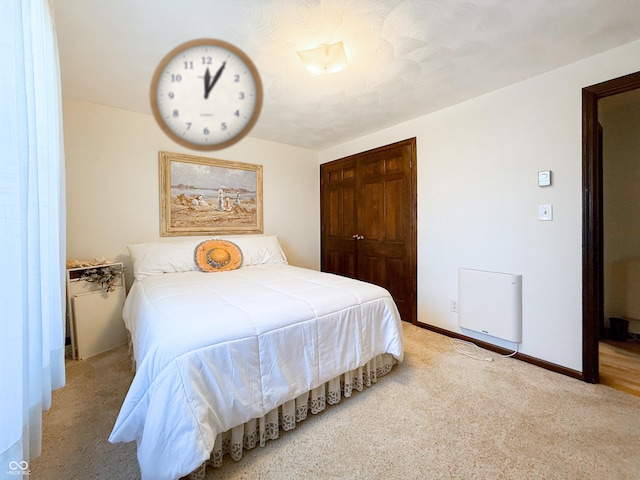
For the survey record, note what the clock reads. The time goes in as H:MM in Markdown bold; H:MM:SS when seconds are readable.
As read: **12:05**
